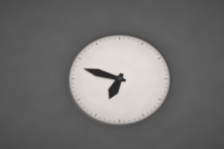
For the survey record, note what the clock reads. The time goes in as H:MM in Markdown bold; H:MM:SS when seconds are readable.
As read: **6:48**
